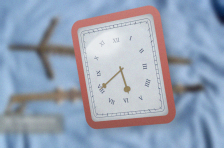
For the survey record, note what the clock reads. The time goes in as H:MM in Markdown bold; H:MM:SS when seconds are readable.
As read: **5:40**
